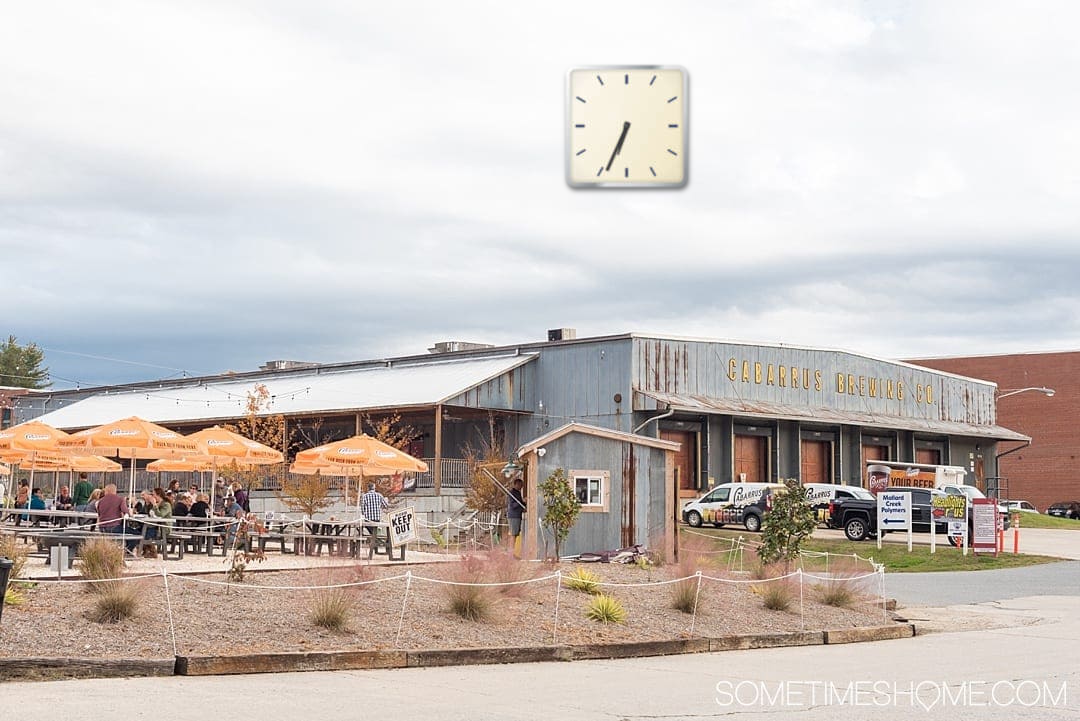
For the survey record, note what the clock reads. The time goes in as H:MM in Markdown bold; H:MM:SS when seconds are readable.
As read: **6:34**
